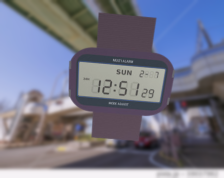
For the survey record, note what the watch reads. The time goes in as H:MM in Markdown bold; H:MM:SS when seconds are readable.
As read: **12:51:29**
